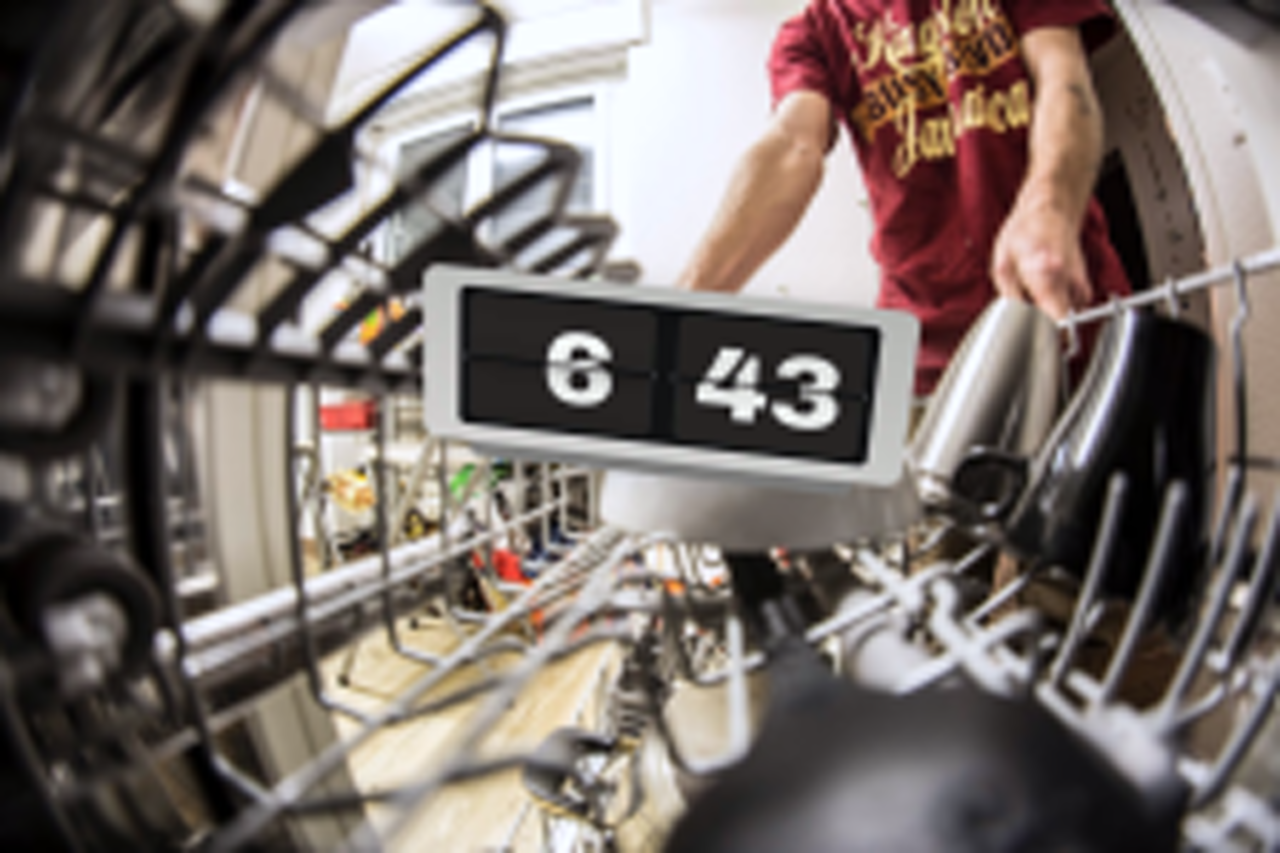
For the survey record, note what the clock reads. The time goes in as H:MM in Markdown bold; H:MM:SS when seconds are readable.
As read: **6:43**
